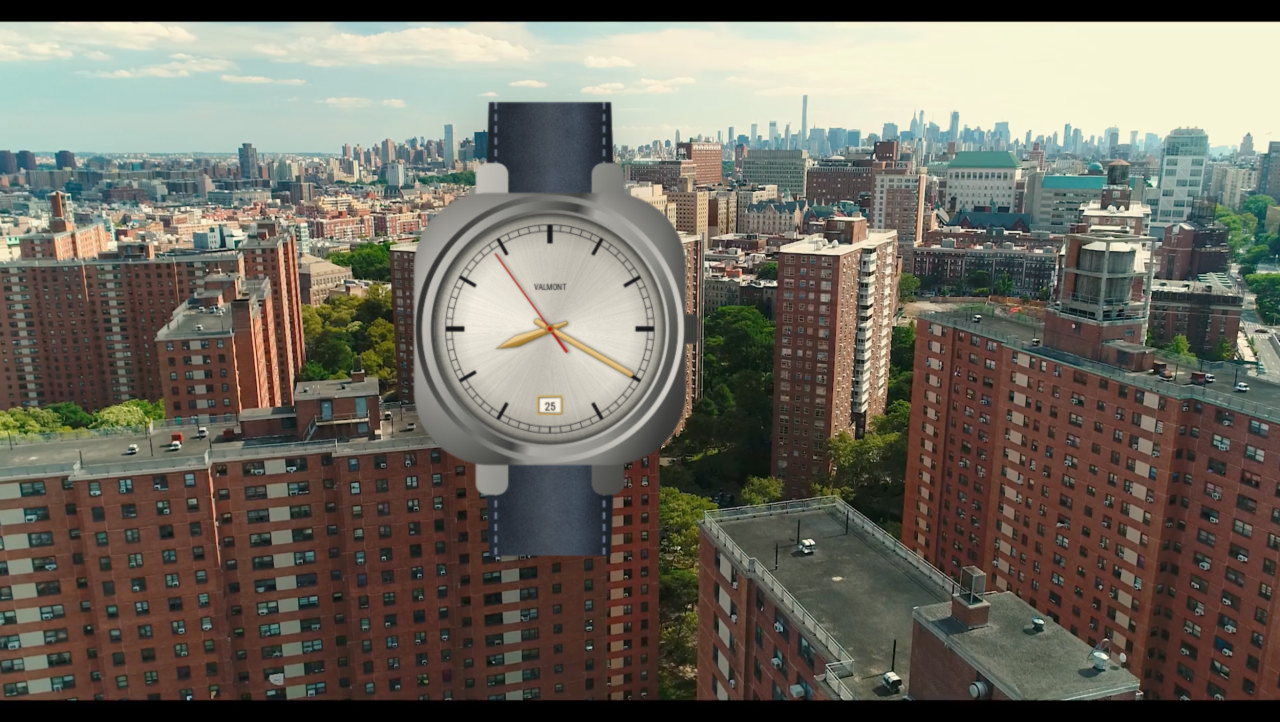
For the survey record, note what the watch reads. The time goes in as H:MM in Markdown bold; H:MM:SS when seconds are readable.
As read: **8:19:54**
